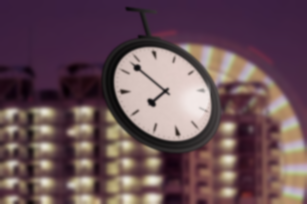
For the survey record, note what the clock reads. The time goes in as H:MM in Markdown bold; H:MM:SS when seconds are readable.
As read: **7:53**
